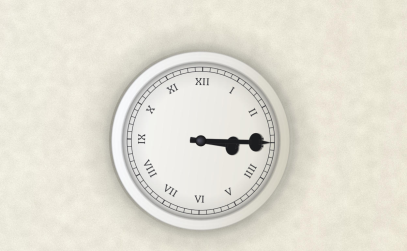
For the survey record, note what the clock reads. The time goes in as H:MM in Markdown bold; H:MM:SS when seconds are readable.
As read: **3:15**
